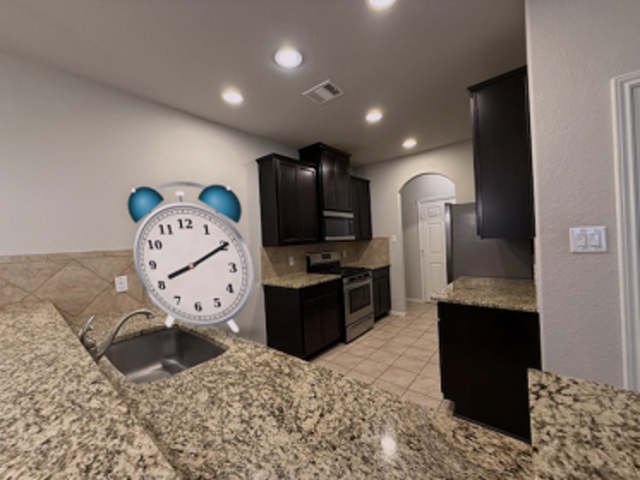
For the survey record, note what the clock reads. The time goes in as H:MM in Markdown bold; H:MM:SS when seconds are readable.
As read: **8:10**
